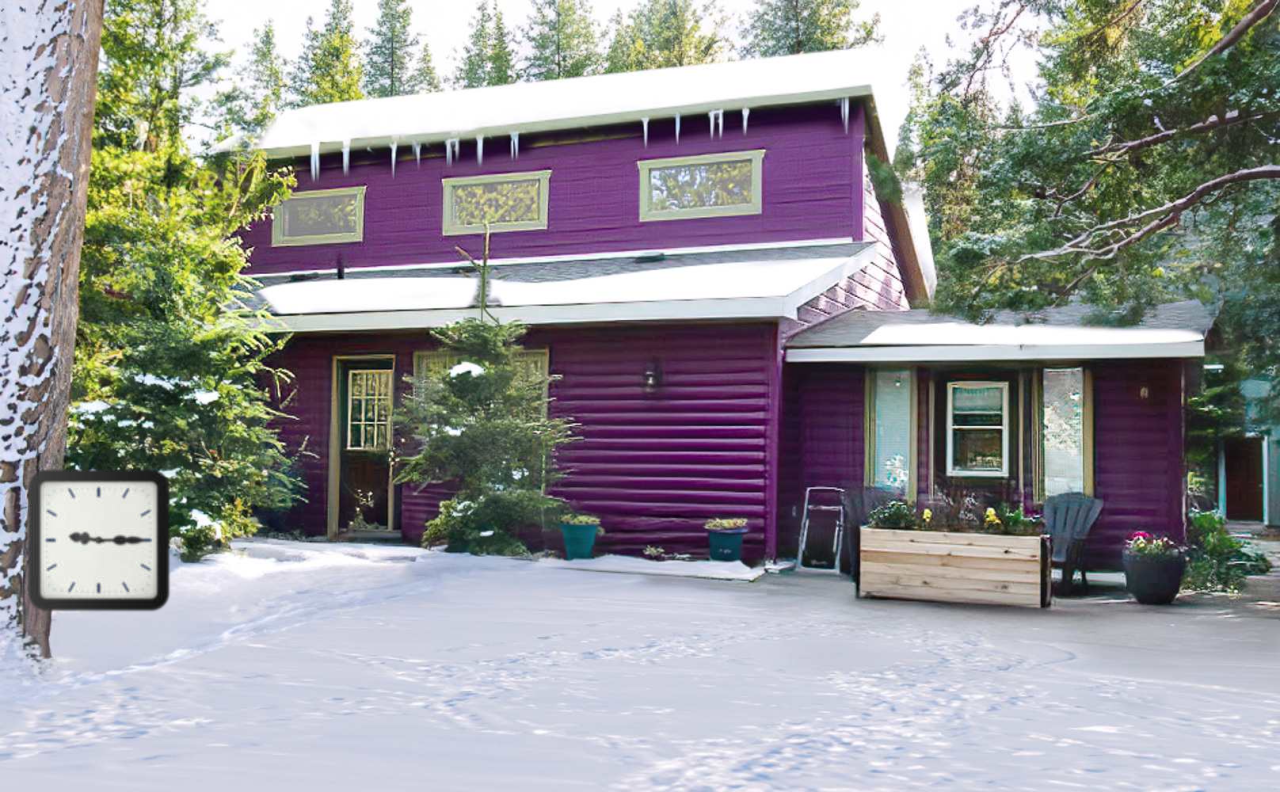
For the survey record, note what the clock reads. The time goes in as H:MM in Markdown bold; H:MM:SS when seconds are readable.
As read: **9:15**
